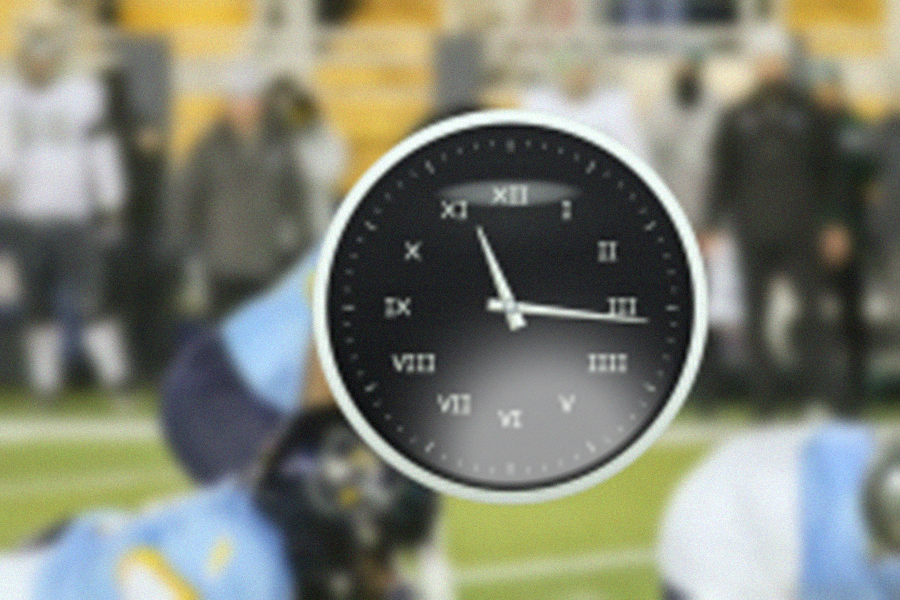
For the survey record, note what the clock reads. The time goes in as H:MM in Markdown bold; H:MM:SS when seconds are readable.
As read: **11:16**
